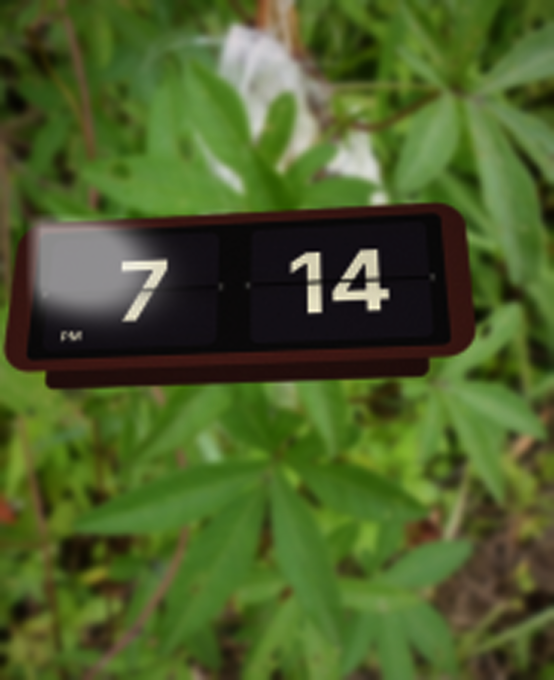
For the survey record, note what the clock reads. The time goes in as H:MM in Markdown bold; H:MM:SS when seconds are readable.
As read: **7:14**
